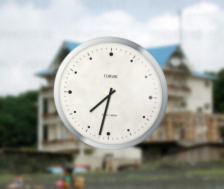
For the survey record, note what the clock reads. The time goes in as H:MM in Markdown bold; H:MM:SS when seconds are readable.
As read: **7:32**
